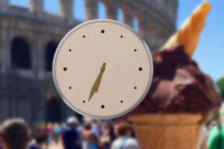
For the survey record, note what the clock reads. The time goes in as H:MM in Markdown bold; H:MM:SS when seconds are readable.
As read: **6:34**
